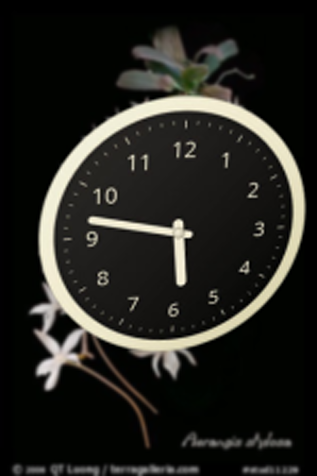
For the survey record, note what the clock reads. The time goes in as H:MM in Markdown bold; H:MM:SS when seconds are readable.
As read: **5:47**
